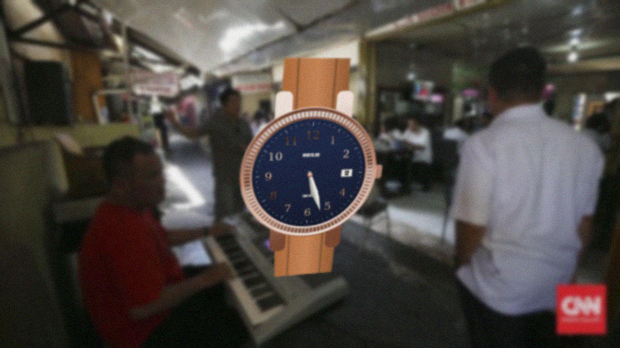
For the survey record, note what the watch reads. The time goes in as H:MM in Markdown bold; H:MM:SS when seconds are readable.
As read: **5:27**
